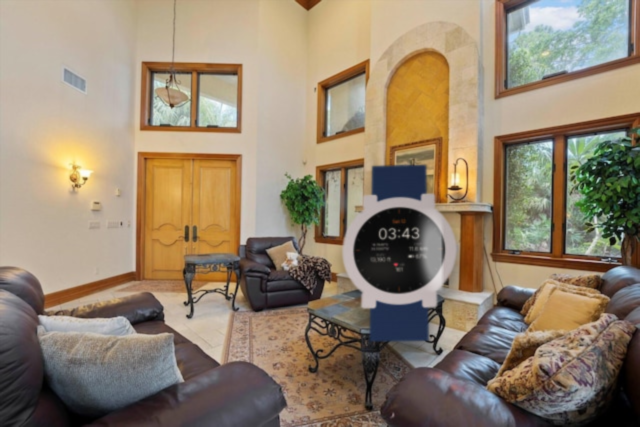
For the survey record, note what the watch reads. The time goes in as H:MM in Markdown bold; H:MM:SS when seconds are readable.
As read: **3:43**
